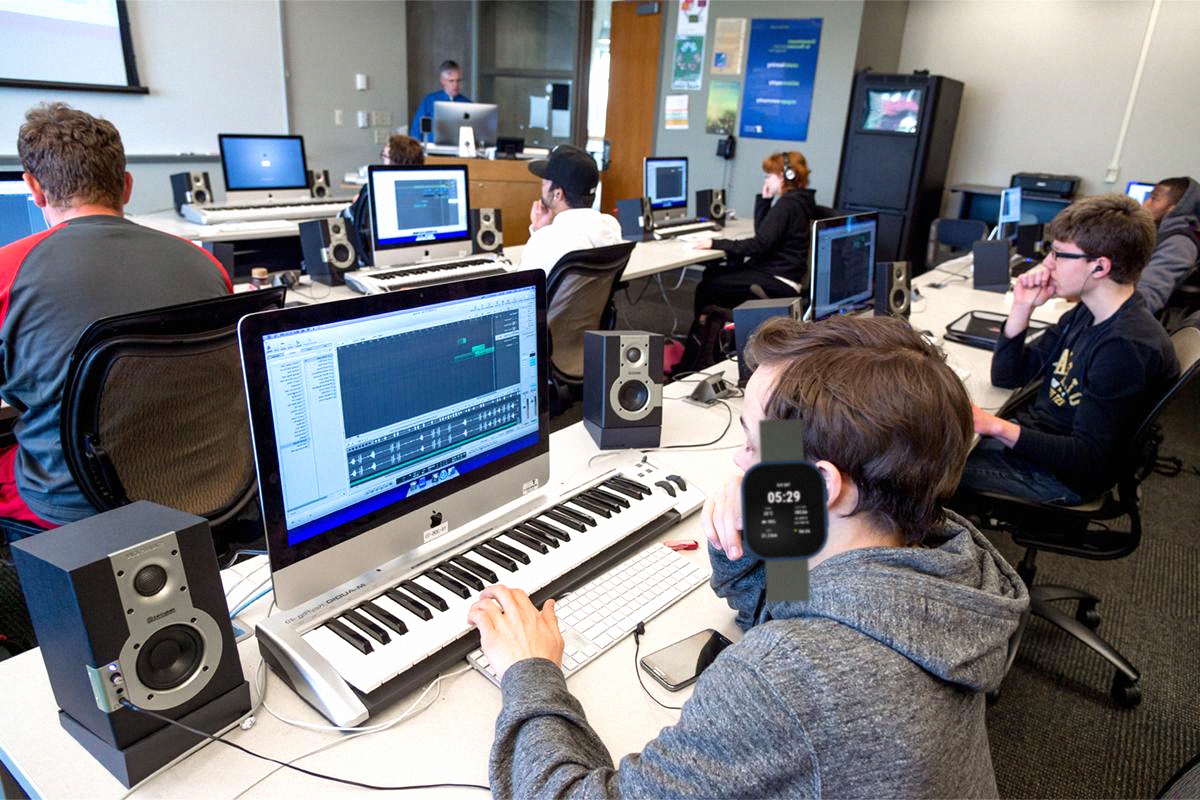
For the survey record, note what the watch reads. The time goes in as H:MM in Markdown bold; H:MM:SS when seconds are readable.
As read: **5:29**
